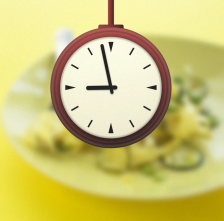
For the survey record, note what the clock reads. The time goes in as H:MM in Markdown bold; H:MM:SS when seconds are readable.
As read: **8:58**
